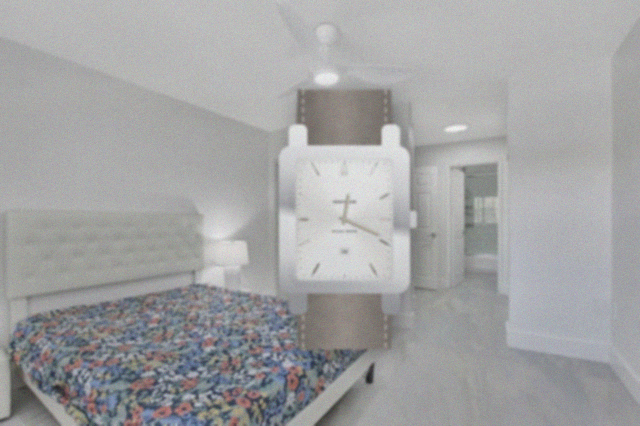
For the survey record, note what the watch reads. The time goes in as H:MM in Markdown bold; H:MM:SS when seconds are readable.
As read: **12:19**
